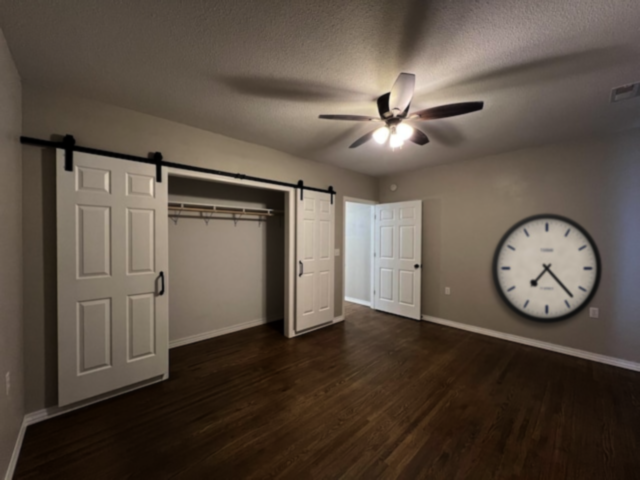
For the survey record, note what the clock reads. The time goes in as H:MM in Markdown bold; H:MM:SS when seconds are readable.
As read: **7:23**
